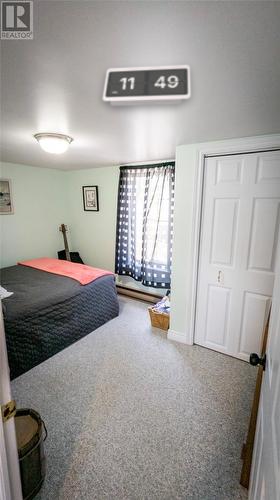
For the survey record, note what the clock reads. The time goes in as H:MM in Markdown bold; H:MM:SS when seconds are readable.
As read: **11:49**
